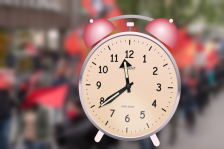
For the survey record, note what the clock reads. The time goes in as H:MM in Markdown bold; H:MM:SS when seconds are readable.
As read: **11:39**
